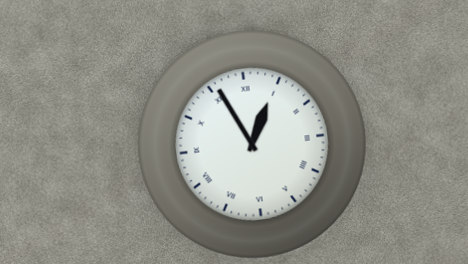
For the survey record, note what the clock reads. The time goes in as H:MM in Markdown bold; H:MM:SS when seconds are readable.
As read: **12:56**
